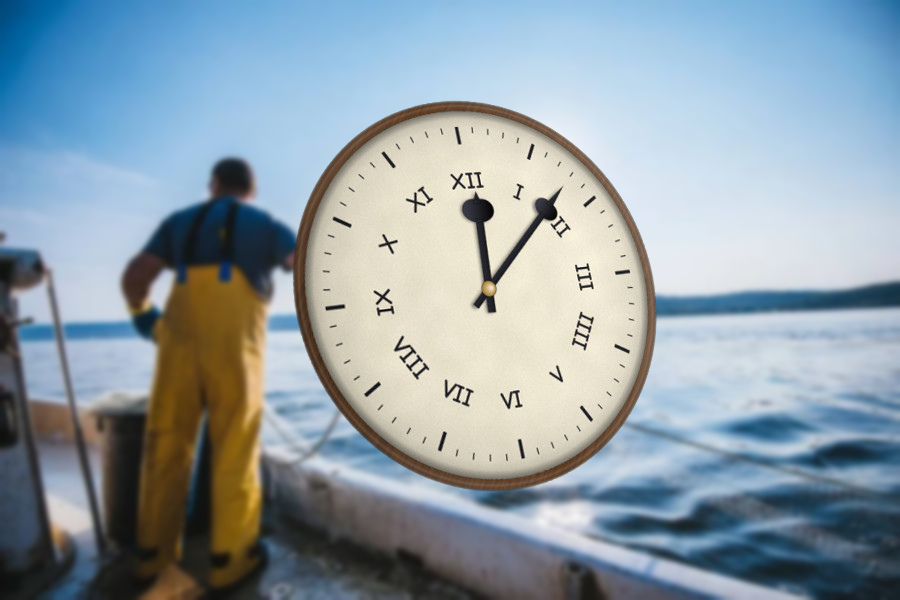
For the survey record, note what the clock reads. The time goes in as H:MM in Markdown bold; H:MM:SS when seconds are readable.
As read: **12:08**
